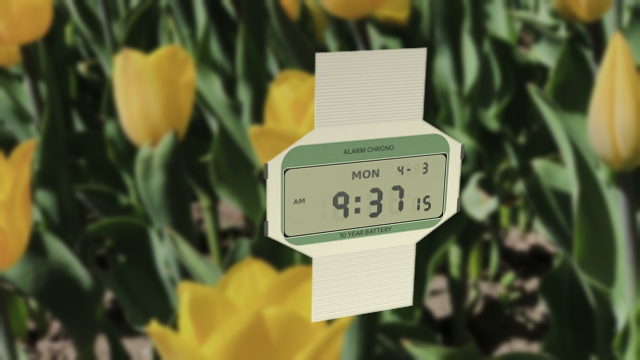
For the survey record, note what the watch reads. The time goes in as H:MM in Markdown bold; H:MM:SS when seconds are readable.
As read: **9:37:15**
